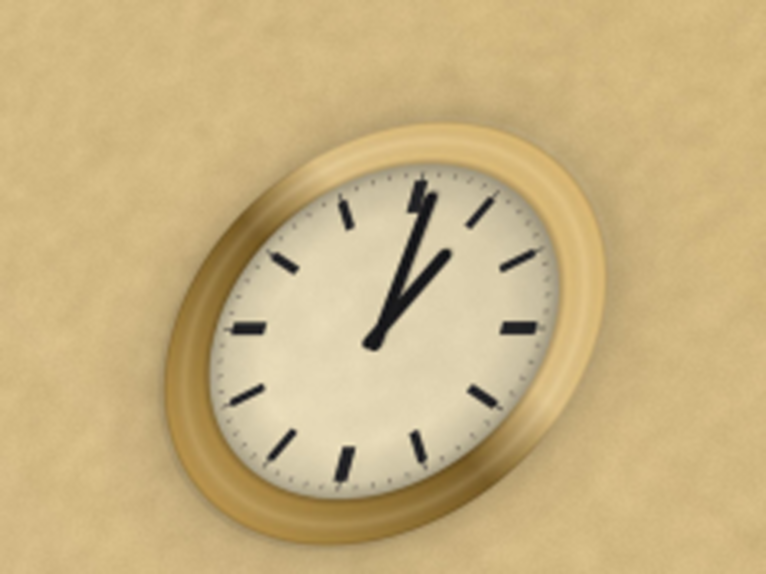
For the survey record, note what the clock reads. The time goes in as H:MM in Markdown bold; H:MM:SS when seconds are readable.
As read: **1:01**
